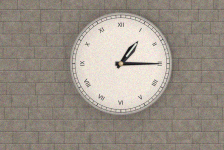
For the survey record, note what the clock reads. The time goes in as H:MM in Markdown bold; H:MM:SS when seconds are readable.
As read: **1:15**
